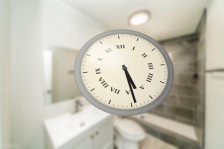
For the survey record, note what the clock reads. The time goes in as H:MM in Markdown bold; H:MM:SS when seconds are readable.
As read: **5:29**
